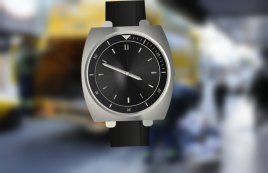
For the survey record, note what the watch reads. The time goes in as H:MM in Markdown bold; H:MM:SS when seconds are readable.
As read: **3:49**
